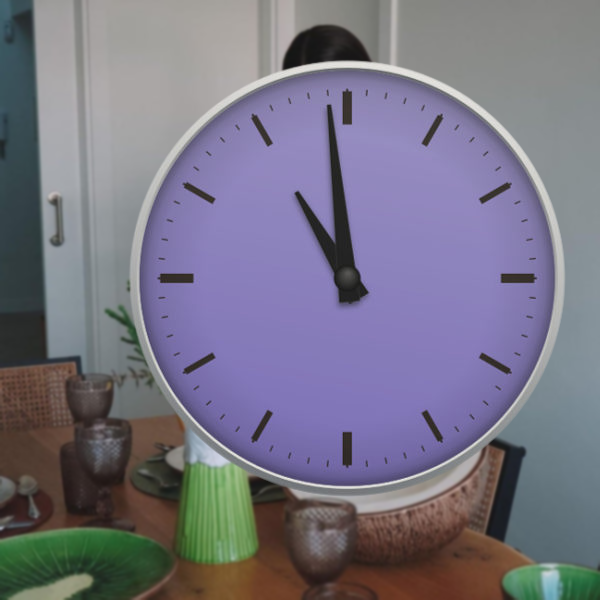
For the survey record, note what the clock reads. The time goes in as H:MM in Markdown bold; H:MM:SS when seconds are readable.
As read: **10:59**
